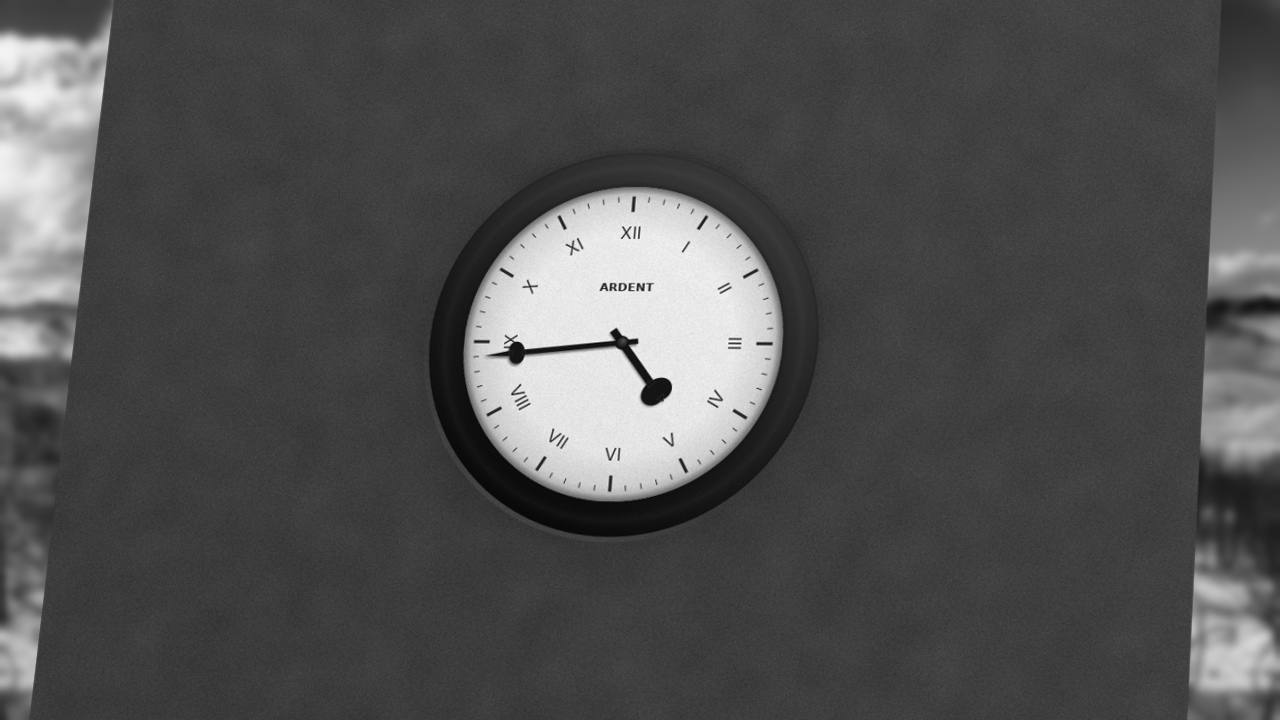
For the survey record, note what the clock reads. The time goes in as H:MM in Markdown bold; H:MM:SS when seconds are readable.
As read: **4:44**
